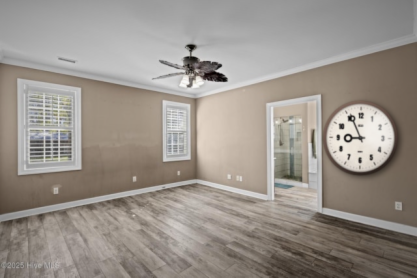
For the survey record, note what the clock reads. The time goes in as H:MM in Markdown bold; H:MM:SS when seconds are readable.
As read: **8:56**
